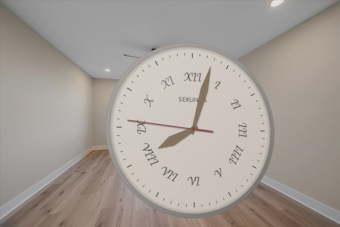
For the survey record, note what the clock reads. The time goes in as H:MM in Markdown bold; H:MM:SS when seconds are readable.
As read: **8:02:46**
